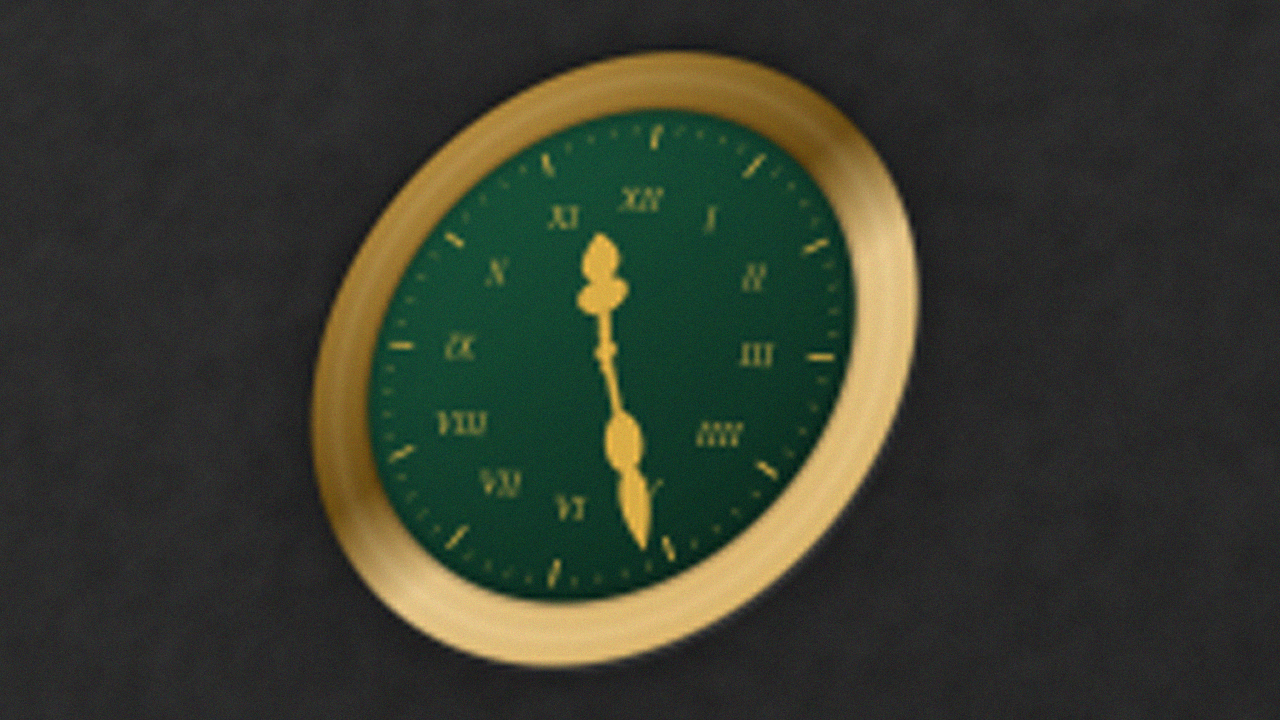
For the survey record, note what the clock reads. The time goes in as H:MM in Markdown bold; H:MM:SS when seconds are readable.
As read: **11:26**
